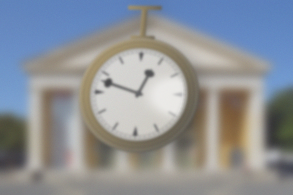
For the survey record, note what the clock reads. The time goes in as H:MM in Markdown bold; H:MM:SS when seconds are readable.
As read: **12:48**
